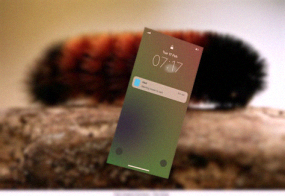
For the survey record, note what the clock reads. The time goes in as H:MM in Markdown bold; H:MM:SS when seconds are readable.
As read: **7:17**
